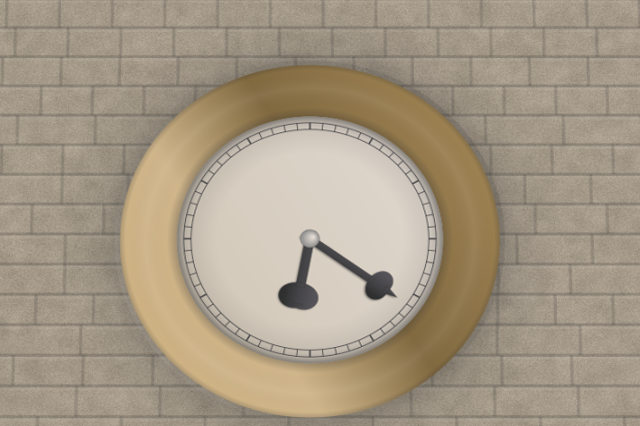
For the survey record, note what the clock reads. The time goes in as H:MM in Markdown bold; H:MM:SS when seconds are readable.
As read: **6:21**
